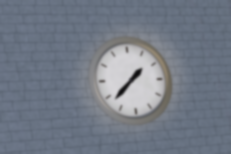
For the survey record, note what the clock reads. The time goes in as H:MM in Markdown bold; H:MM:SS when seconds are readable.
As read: **1:38**
